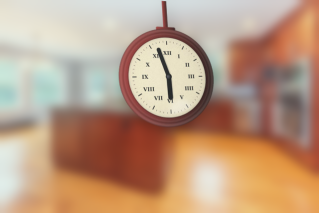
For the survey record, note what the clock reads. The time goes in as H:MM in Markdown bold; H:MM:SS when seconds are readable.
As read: **5:57**
